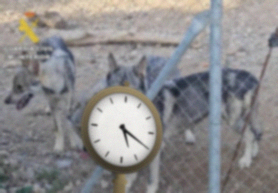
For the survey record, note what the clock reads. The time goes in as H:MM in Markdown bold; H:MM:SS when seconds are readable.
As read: **5:20**
